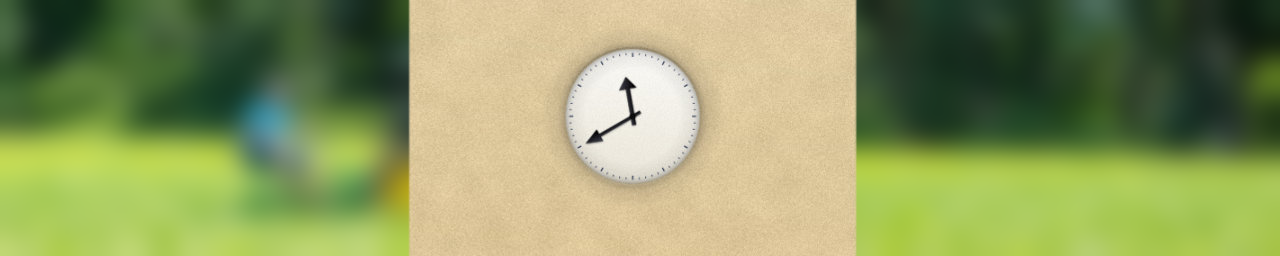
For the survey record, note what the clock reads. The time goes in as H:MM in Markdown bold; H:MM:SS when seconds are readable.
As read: **11:40**
